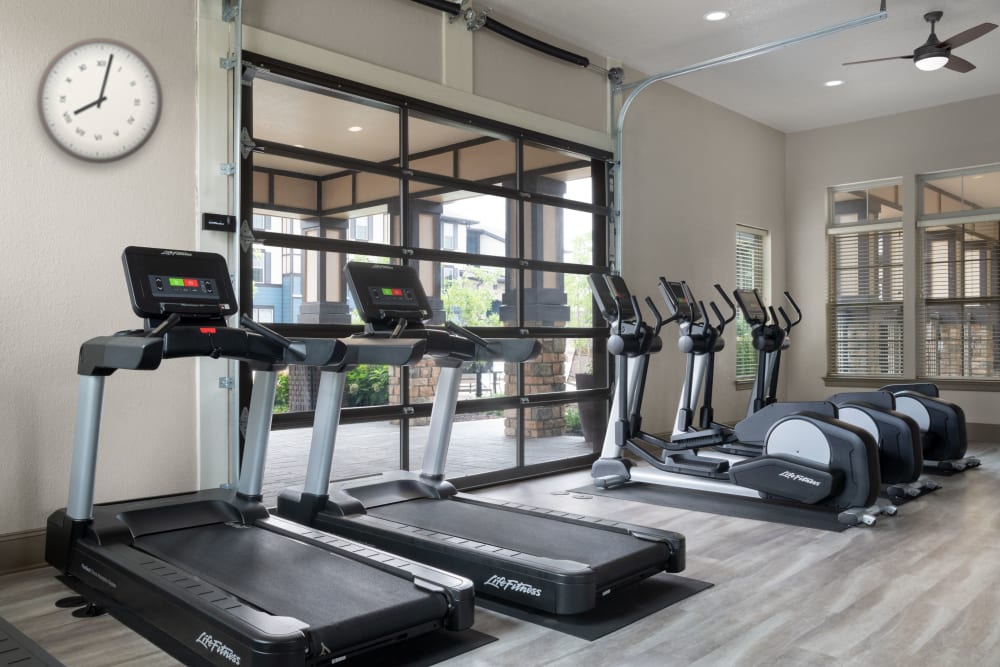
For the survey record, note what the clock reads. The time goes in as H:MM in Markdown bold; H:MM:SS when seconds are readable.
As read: **8:02**
